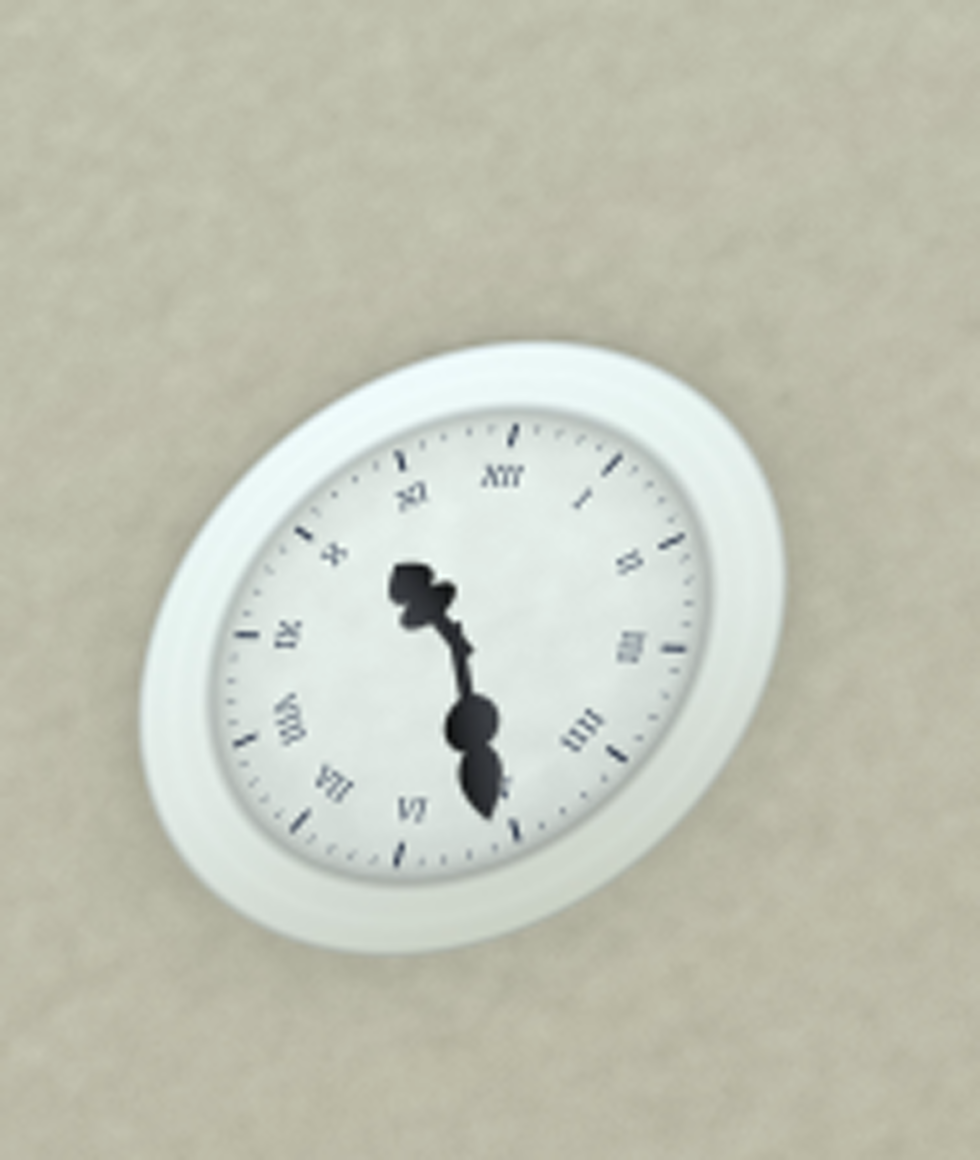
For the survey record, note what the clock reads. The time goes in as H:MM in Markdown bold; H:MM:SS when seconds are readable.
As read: **10:26**
